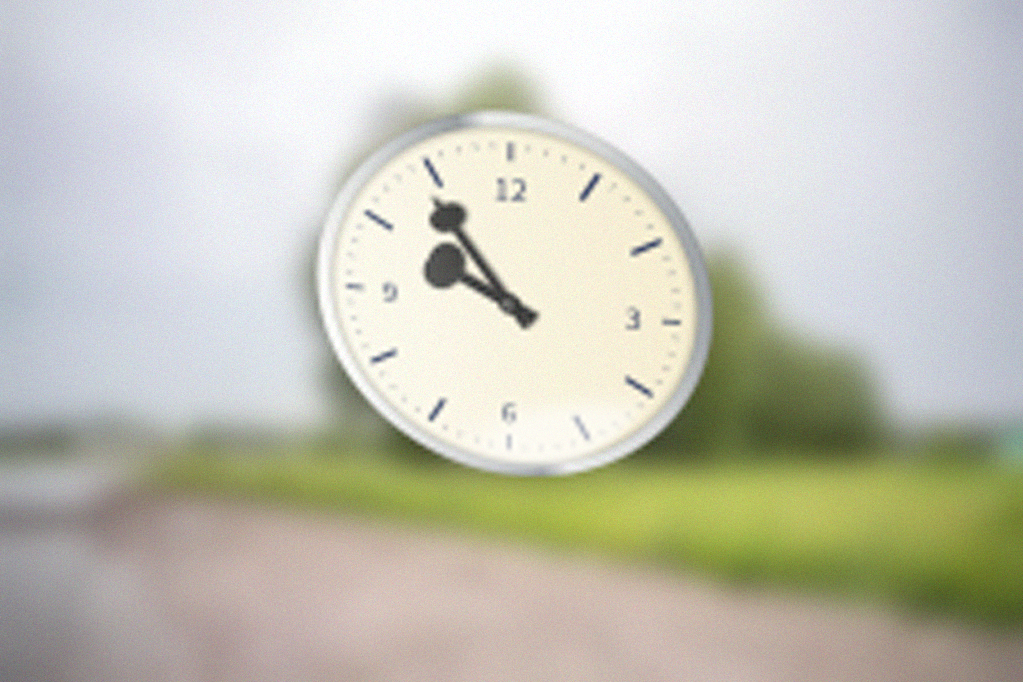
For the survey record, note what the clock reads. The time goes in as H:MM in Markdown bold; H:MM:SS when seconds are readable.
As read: **9:54**
